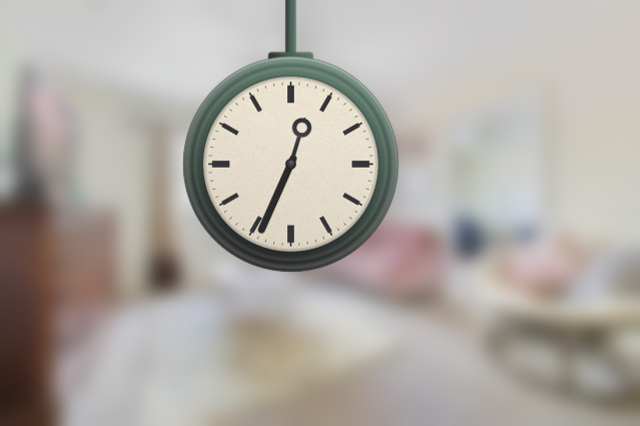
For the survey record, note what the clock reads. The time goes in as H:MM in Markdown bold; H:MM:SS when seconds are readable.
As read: **12:34**
